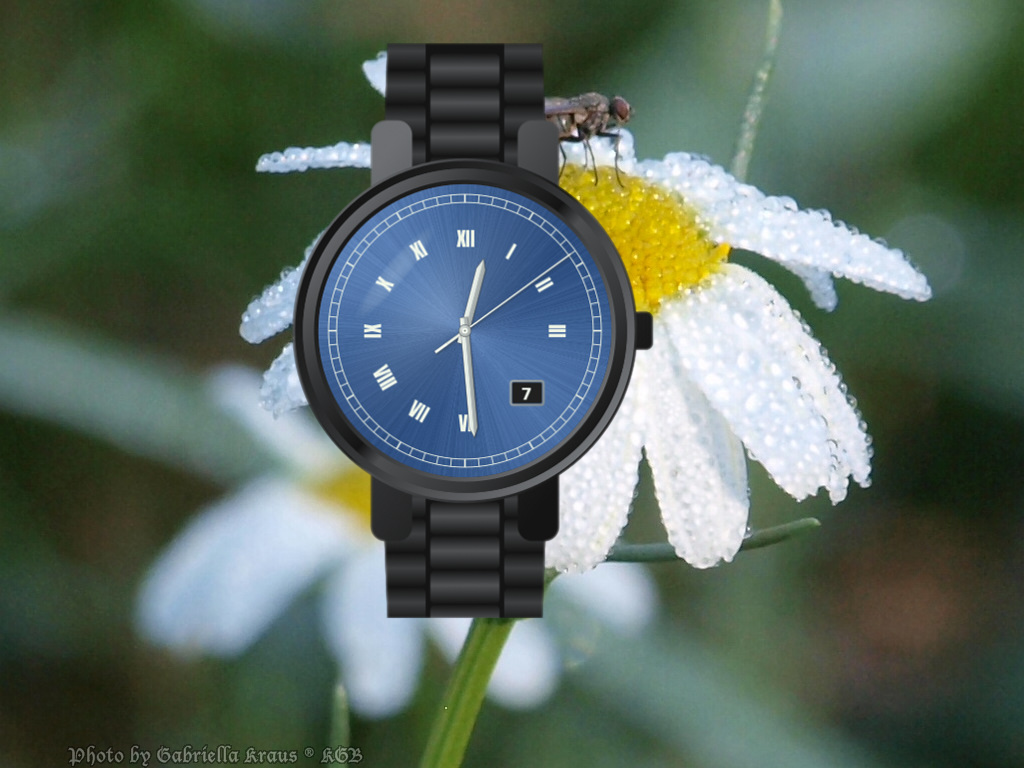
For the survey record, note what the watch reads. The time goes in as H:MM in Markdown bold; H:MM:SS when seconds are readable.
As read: **12:29:09**
